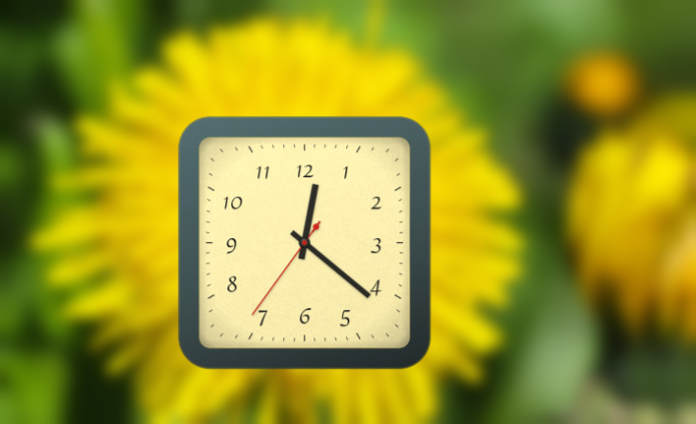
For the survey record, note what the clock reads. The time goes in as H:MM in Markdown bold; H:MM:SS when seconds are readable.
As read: **12:21:36**
